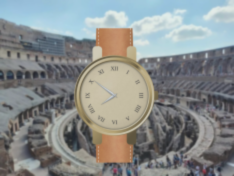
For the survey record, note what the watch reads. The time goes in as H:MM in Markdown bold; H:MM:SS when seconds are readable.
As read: **7:51**
